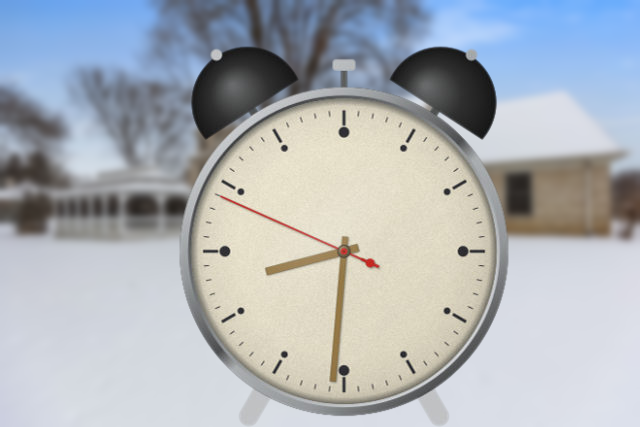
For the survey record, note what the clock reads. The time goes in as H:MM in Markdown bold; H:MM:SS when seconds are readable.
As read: **8:30:49**
